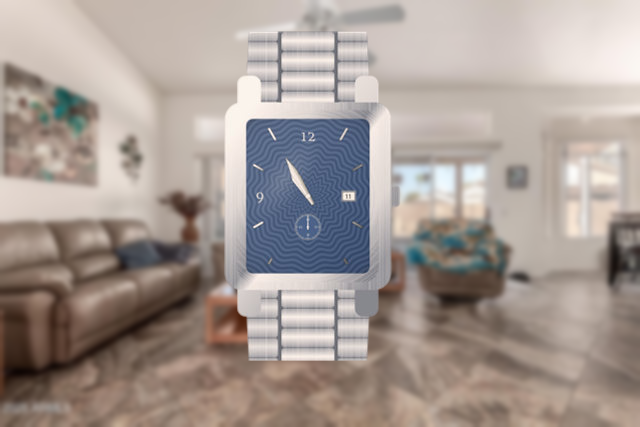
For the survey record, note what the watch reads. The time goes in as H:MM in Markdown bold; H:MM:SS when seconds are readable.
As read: **10:55**
